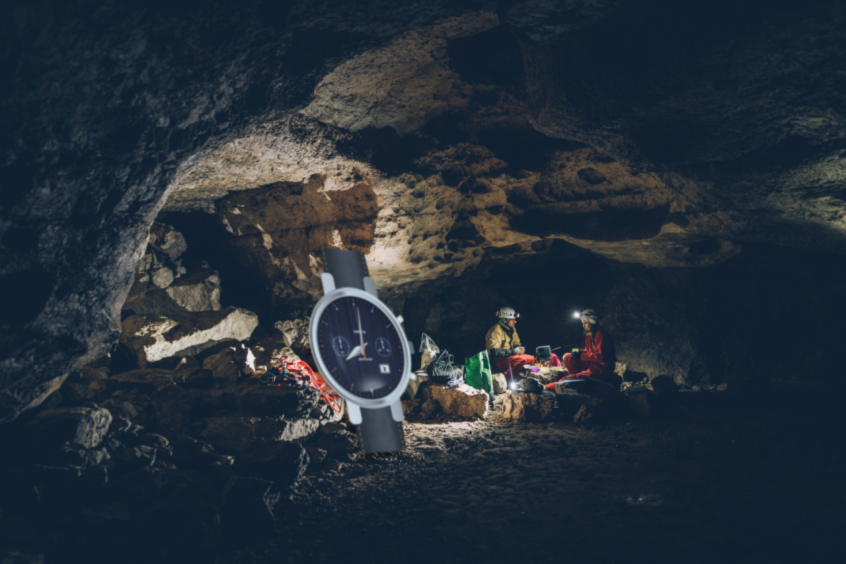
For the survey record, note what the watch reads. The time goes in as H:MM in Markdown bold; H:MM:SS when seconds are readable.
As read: **8:01**
